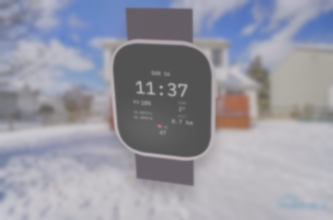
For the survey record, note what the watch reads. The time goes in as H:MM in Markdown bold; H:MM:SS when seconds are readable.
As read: **11:37**
